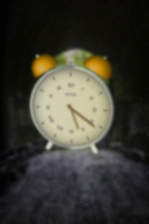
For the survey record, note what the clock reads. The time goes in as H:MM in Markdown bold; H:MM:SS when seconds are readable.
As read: **5:21**
